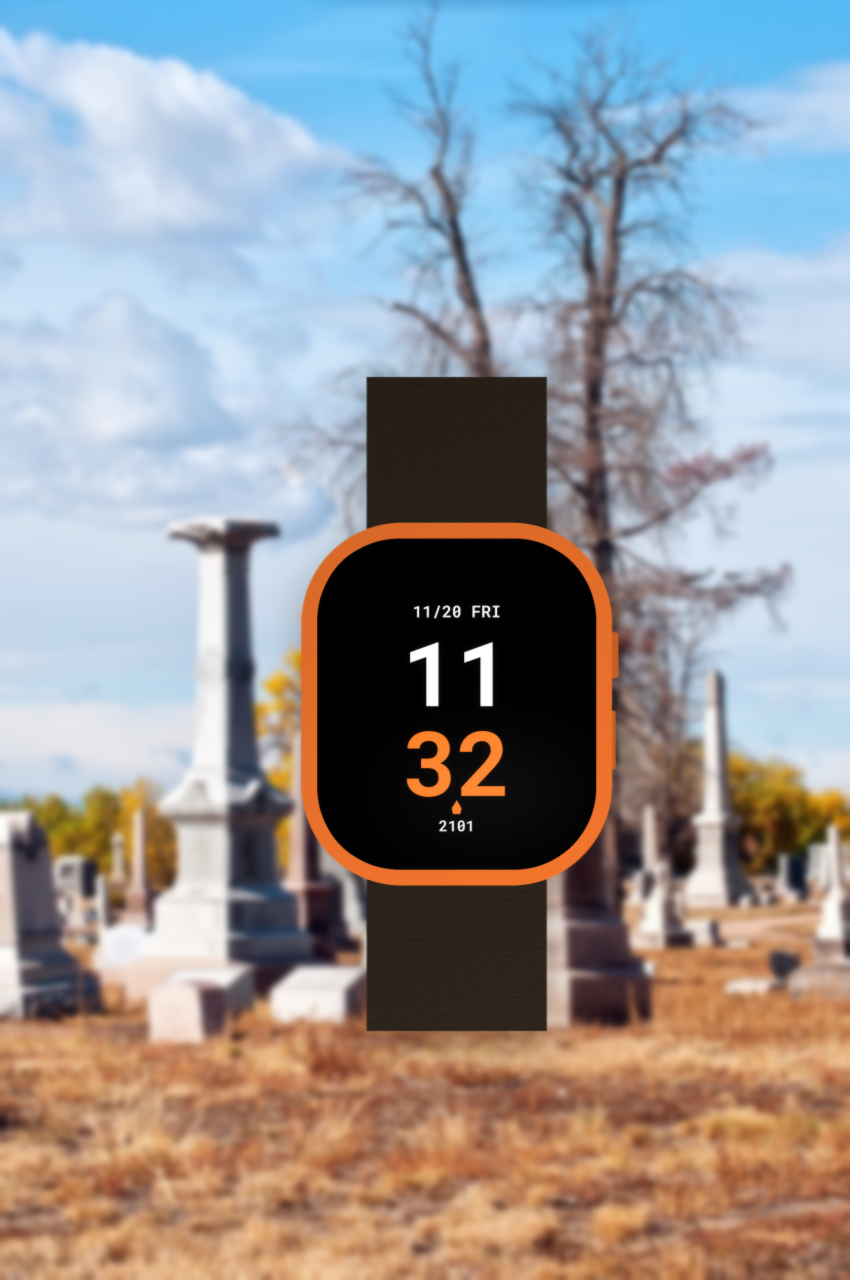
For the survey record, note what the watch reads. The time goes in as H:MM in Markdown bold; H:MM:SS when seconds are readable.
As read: **11:32**
